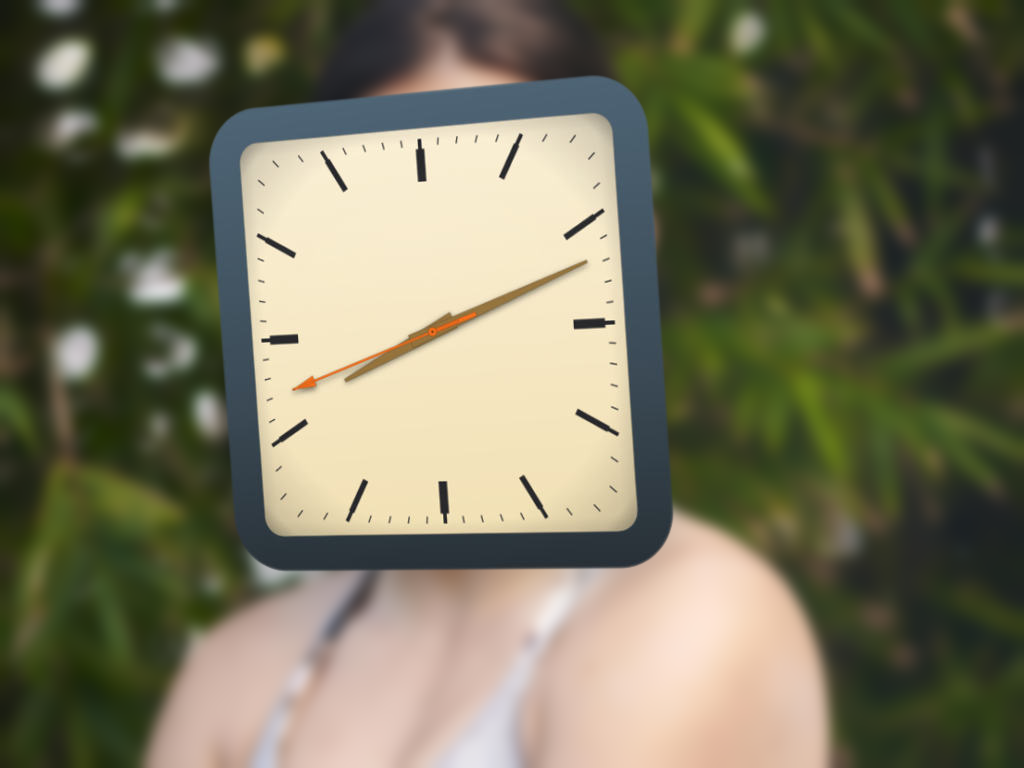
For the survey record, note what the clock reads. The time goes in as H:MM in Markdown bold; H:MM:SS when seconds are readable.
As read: **8:11:42**
